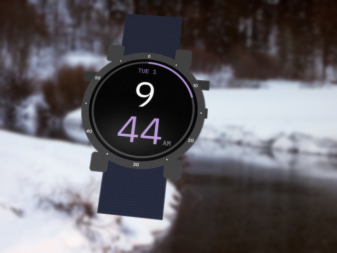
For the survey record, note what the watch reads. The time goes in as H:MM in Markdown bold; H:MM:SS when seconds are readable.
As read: **9:44**
